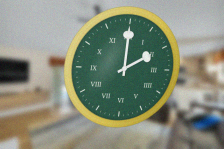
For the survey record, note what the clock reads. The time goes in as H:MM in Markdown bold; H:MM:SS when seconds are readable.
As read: **2:00**
